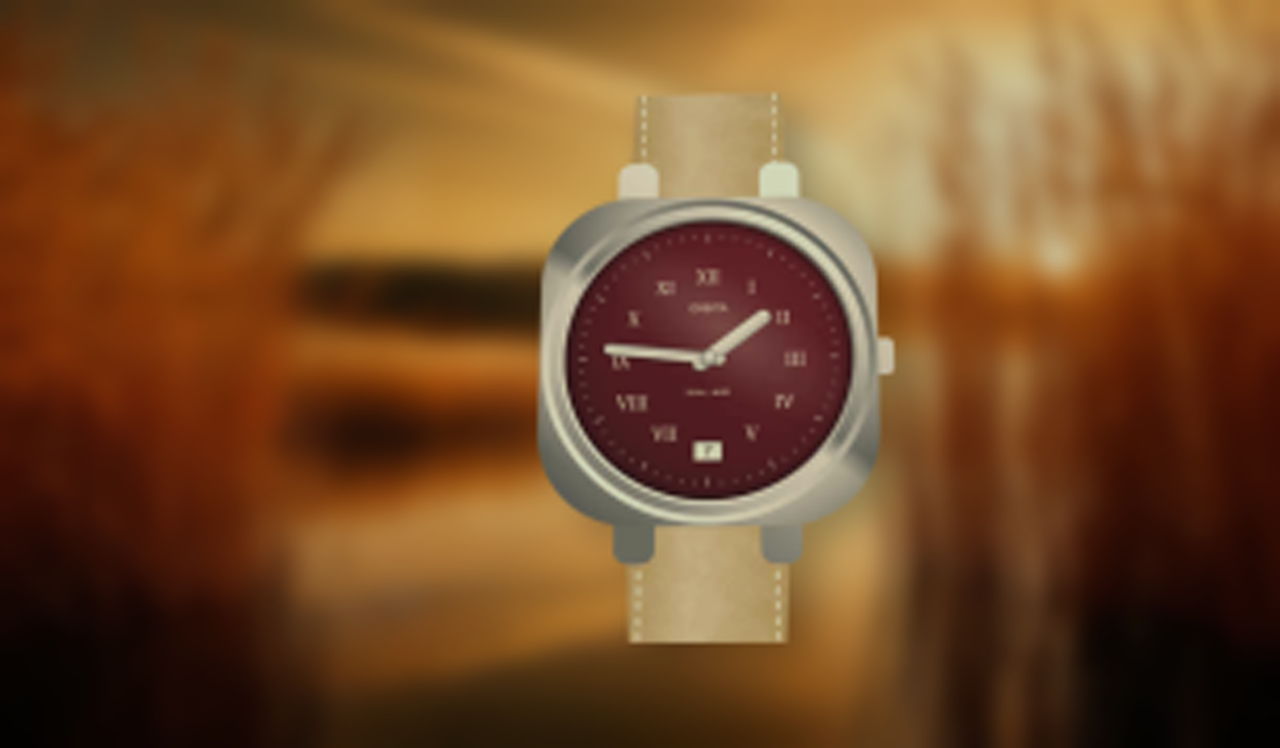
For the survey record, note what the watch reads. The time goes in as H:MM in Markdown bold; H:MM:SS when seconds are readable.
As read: **1:46**
